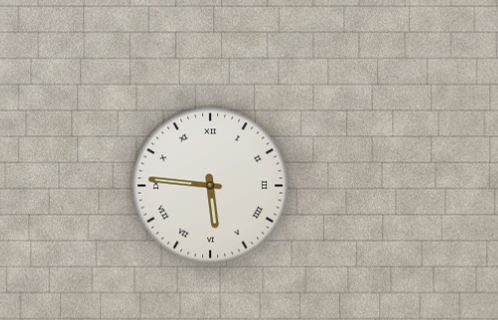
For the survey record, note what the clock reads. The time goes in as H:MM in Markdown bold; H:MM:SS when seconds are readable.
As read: **5:46**
